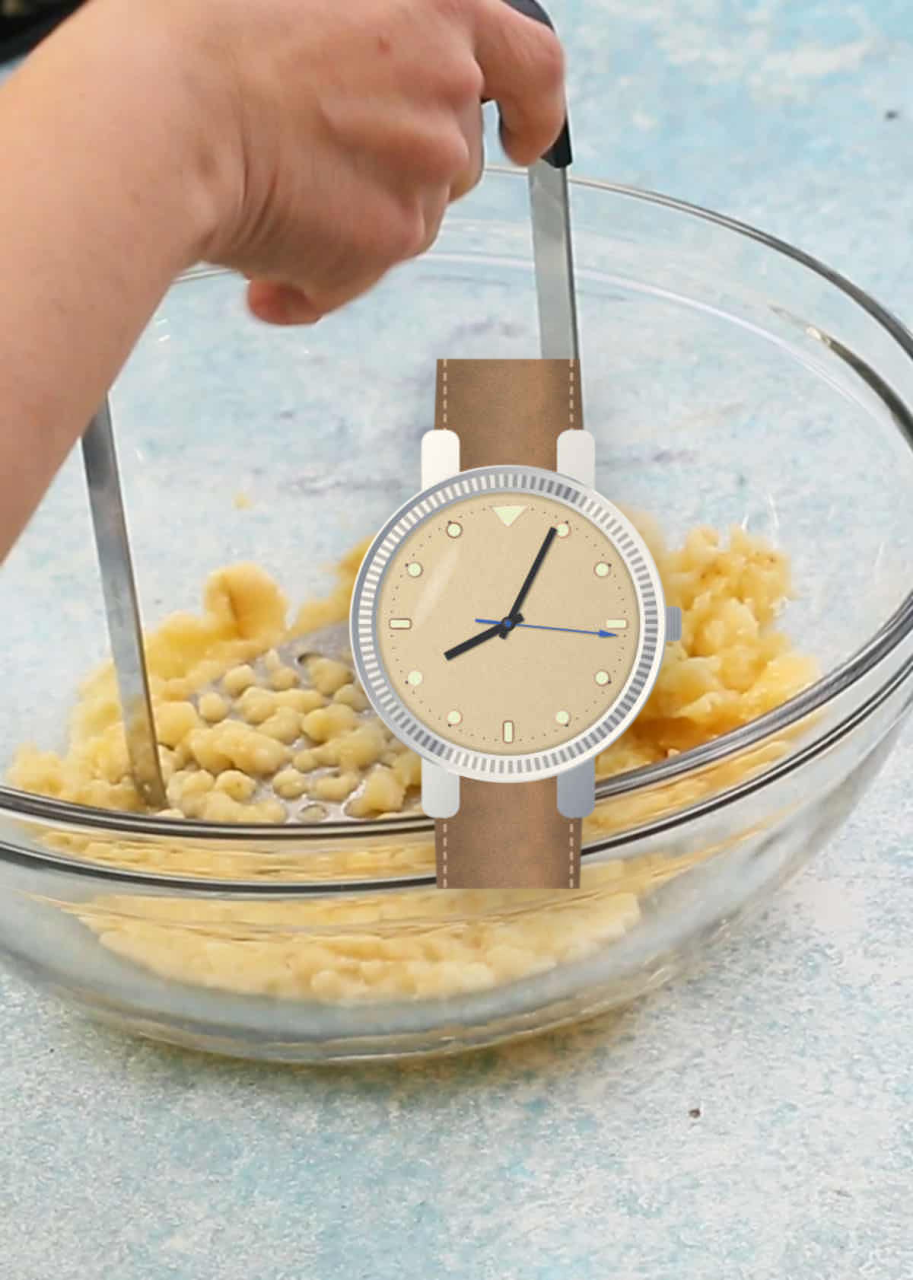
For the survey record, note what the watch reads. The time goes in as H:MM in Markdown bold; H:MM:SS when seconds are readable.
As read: **8:04:16**
